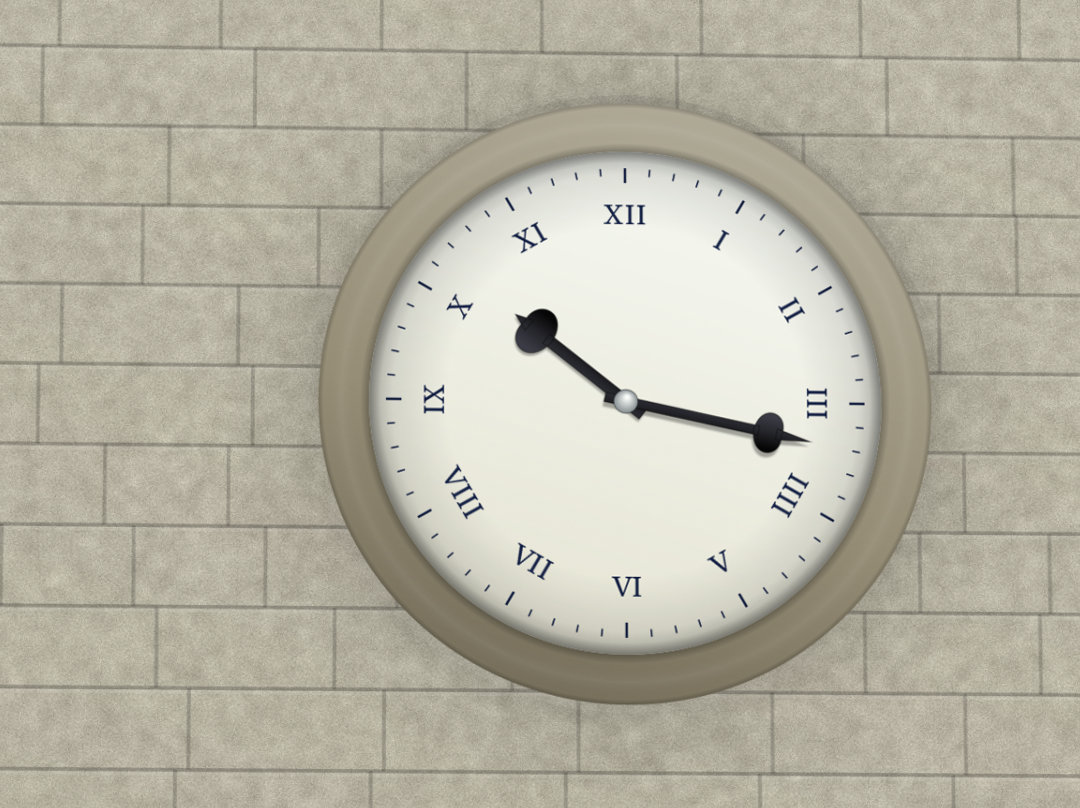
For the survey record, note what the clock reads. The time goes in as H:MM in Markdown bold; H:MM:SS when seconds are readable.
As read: **10:17**
